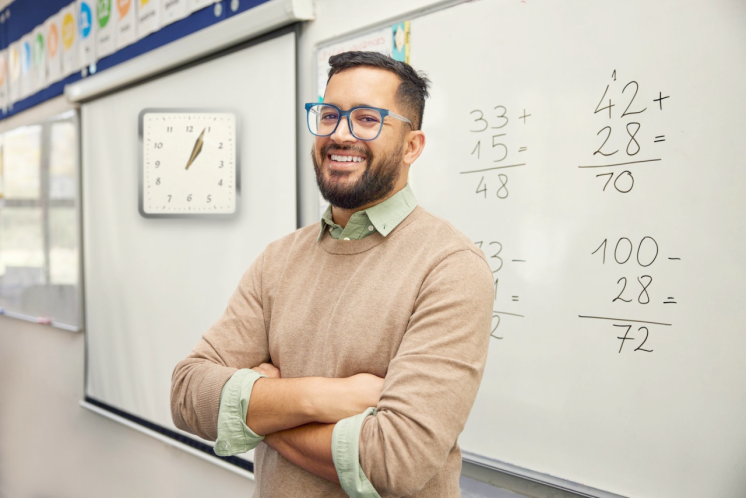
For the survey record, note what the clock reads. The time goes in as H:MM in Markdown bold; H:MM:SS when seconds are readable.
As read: **1:04**
